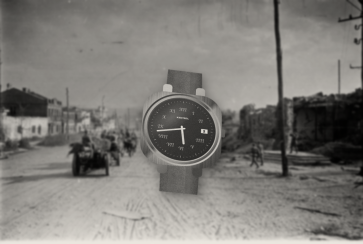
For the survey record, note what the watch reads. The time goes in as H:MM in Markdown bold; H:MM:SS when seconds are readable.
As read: **5:43**
